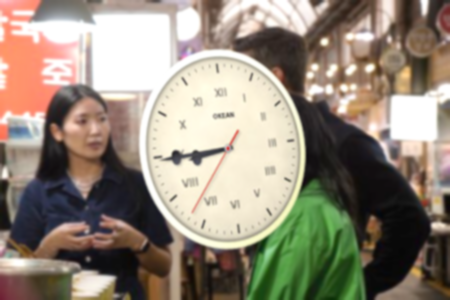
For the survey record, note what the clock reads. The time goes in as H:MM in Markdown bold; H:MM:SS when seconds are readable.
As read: **8:44:37**
